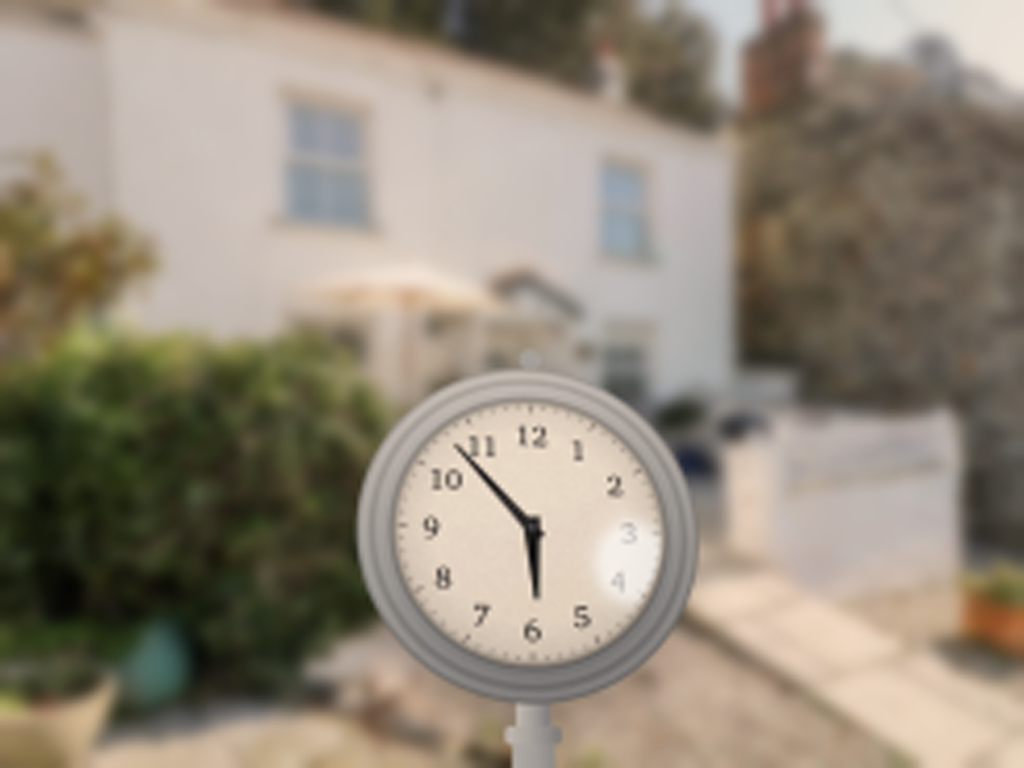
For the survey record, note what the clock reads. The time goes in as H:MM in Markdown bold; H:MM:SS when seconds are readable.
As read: **5:53**
